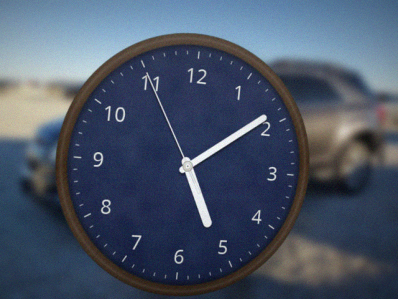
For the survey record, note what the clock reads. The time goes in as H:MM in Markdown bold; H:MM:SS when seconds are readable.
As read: **5:08:55**
